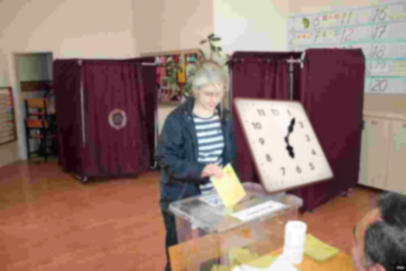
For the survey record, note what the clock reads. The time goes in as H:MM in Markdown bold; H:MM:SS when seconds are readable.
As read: **6:07**
